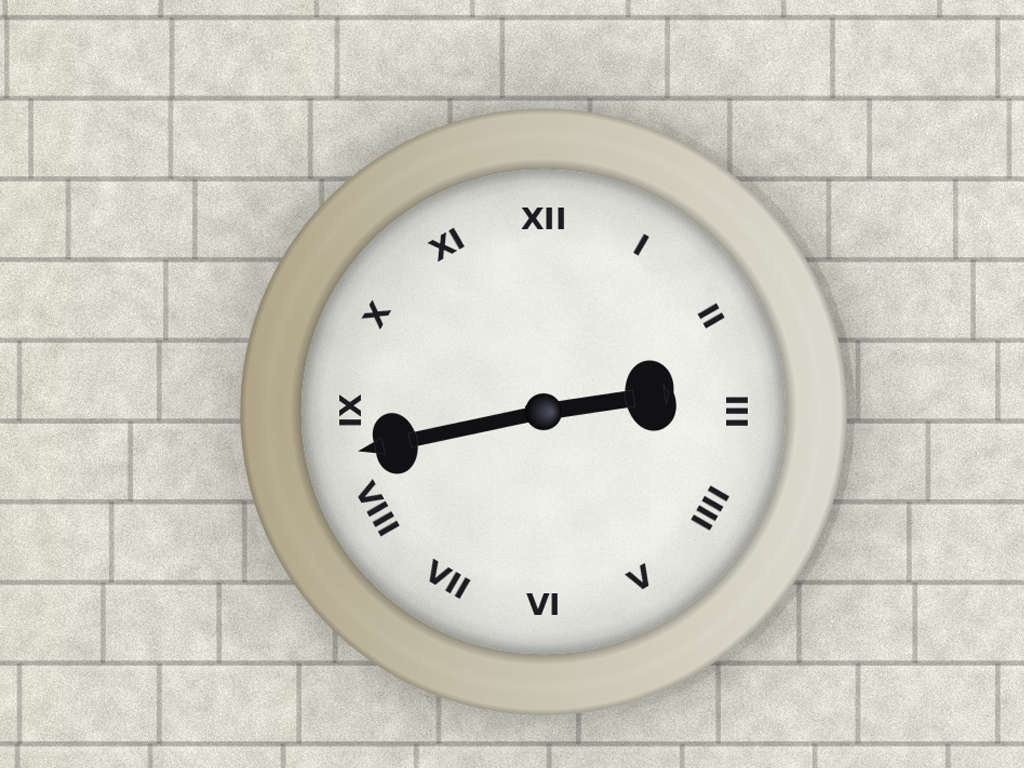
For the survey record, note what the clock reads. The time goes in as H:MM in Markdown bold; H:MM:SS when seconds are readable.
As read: **2:43**
